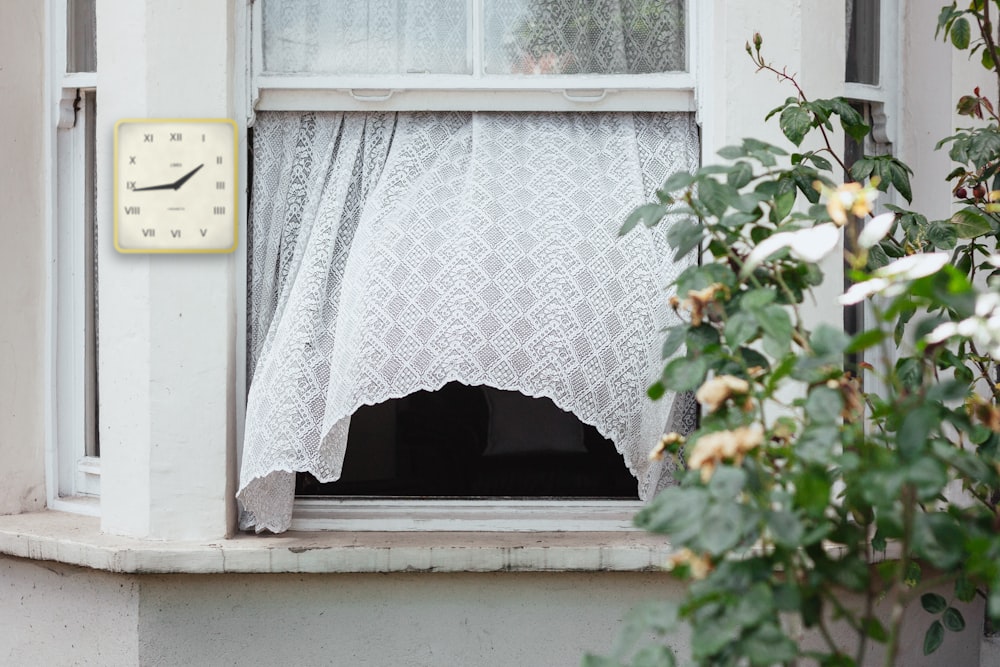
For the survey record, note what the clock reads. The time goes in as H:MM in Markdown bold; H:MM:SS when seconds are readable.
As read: **1:44**
